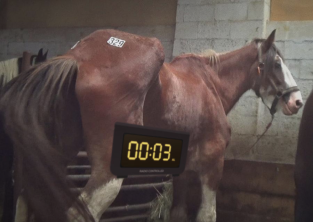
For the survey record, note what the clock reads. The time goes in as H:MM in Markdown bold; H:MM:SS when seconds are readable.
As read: **0:03**
